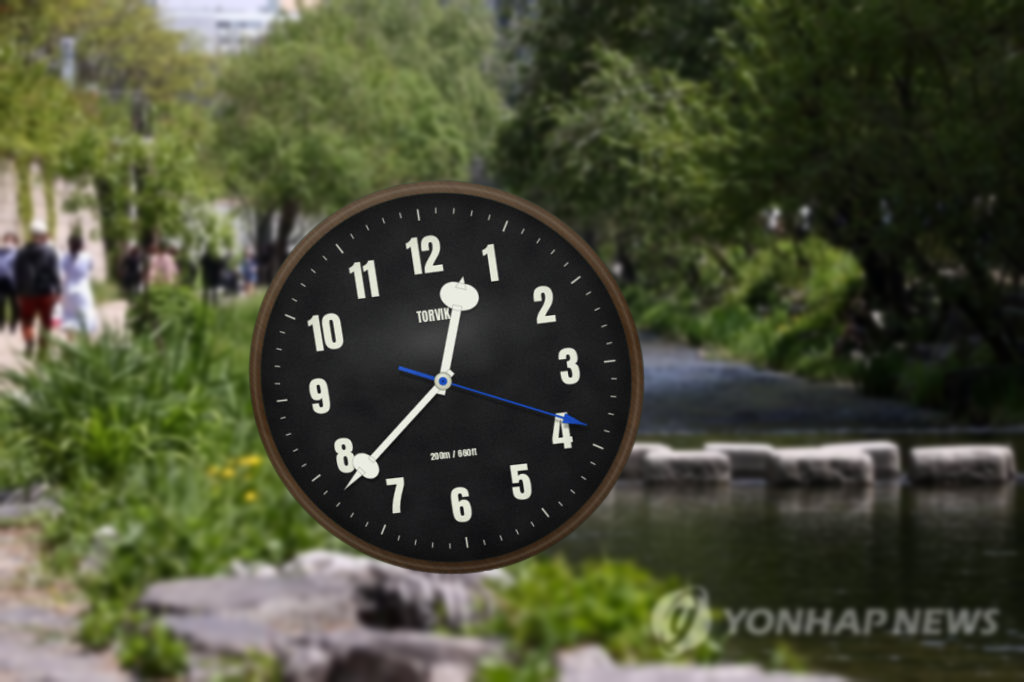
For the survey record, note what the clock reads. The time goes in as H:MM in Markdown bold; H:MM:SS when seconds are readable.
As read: **12:38:19**
